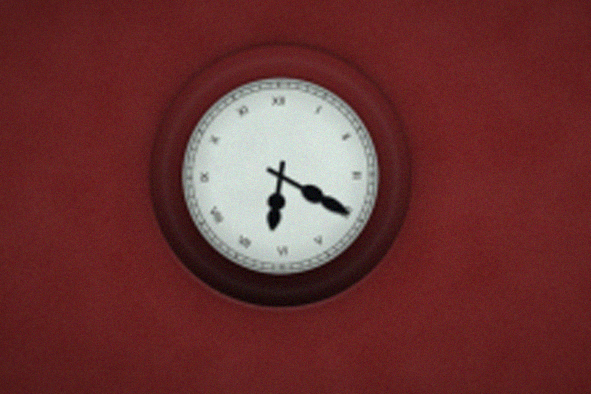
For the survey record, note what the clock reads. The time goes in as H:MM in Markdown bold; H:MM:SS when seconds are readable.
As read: **6:20**
